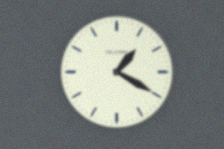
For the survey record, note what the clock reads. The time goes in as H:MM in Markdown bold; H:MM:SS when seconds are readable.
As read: **1:20**
